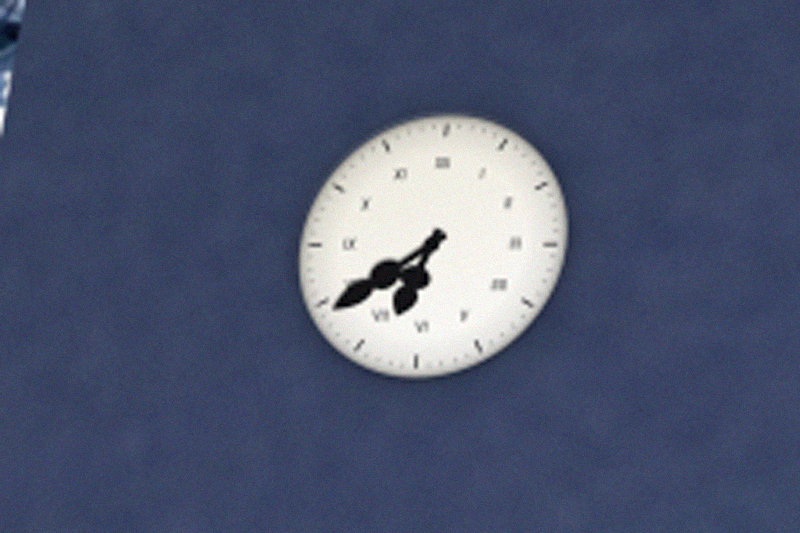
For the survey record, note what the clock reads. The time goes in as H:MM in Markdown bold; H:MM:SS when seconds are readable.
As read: **6:39**
